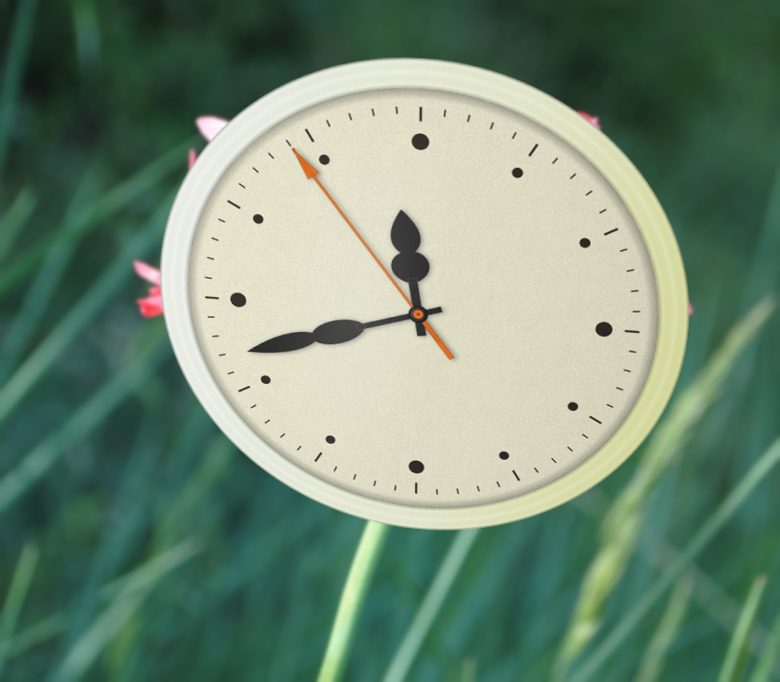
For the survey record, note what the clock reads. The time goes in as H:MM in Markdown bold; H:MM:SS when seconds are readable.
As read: **11:41:54**
